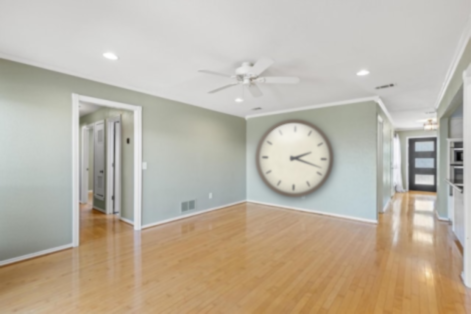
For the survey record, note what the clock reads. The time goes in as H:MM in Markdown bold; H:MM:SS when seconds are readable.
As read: **2:18**
